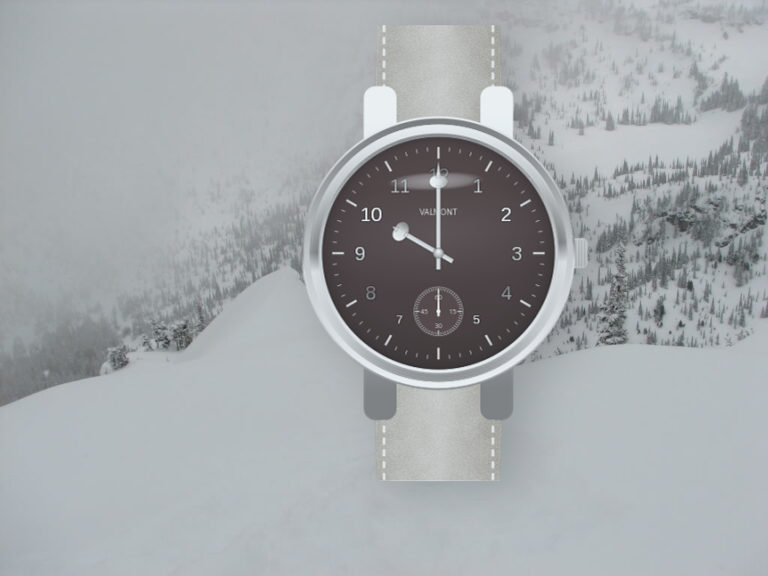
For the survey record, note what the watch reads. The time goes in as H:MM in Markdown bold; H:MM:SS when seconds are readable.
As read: **10:00**
